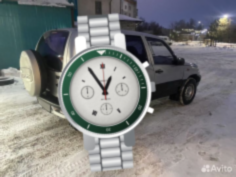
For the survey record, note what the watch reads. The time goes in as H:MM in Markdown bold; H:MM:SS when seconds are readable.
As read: **12:55**
